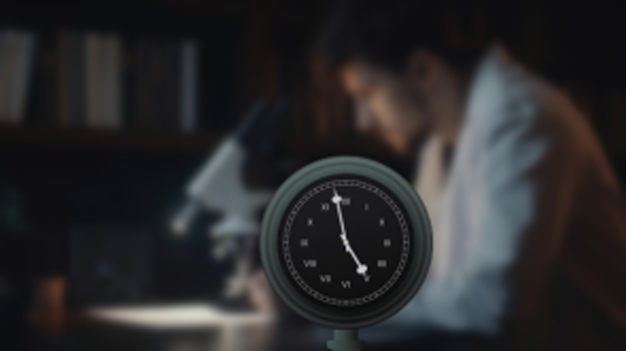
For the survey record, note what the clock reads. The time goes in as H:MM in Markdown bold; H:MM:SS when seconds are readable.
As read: **4:58**
